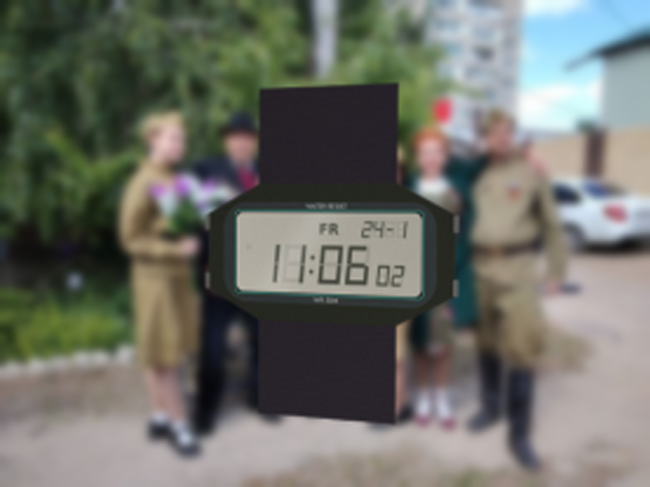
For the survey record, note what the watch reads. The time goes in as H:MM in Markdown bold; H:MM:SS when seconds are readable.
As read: **11:06:02**
